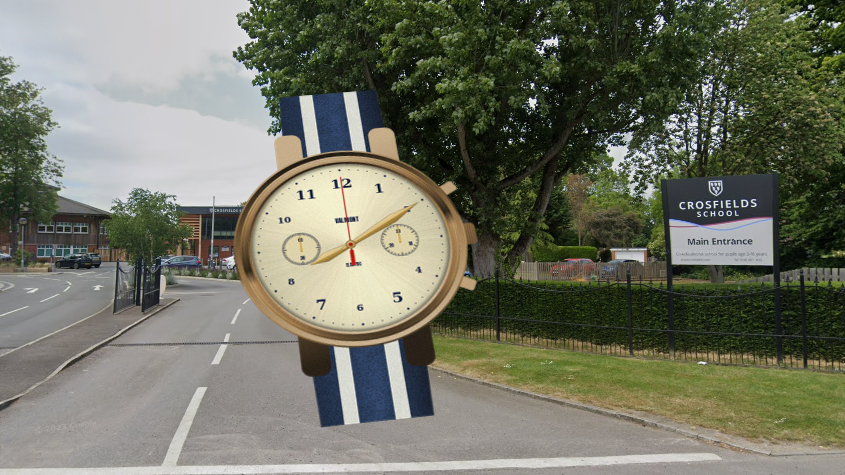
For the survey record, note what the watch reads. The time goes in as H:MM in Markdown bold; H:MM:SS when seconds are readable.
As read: **8:10**
